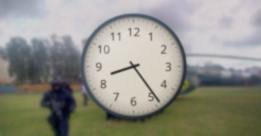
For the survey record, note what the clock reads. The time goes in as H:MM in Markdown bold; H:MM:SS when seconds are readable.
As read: **8:24**
